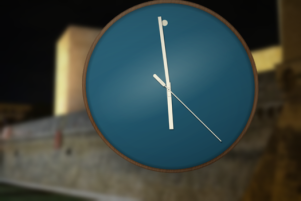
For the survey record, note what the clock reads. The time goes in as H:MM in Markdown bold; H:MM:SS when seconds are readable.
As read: **5:59:23**
